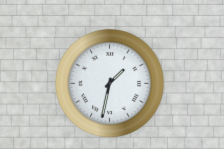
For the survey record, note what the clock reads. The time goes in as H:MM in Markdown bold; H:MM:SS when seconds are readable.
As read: **1:32**
